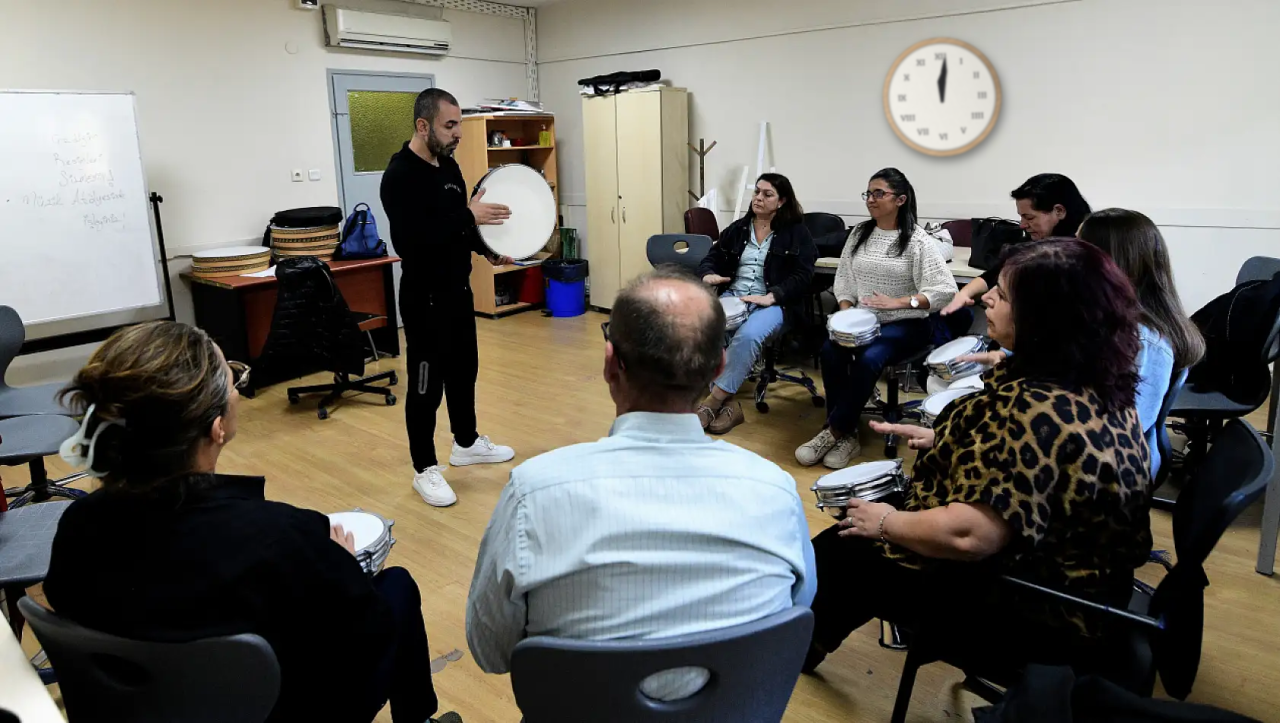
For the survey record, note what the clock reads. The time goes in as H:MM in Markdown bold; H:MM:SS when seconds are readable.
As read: **12:01**
